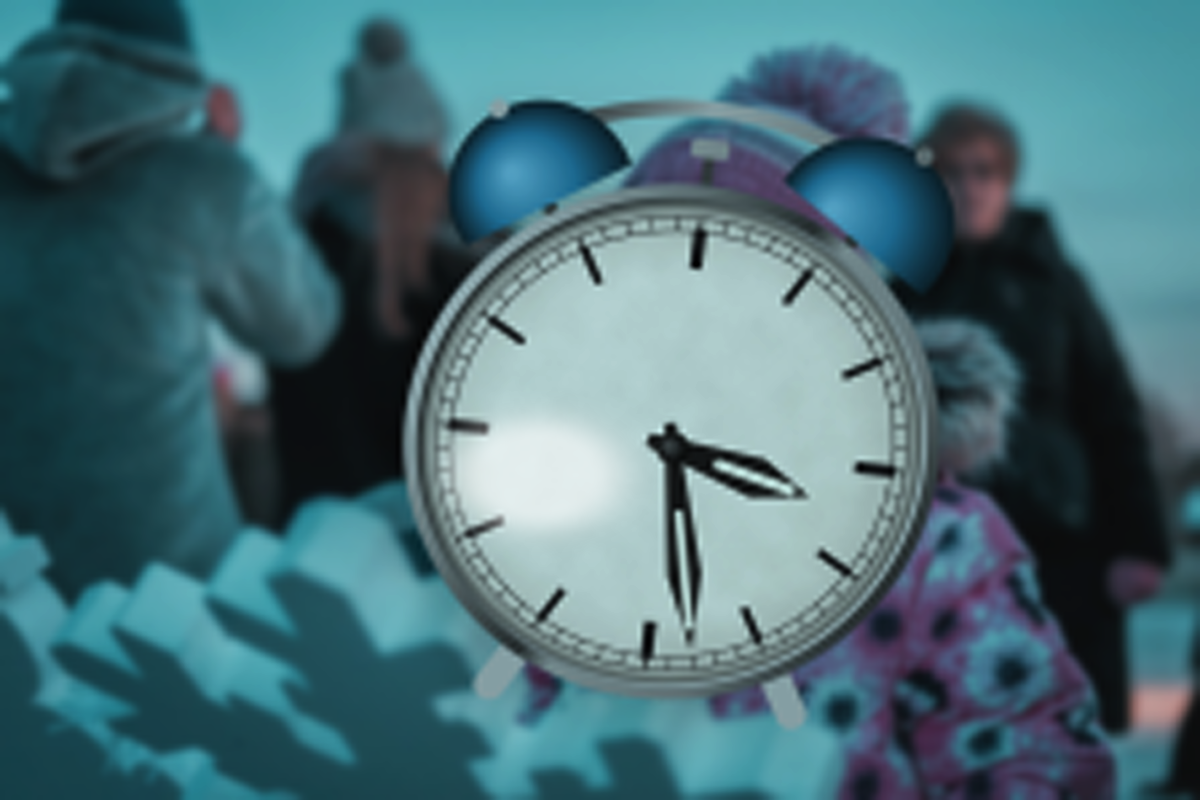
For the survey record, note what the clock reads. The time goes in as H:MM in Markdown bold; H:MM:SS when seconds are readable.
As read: **3:28**
